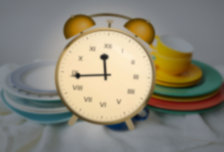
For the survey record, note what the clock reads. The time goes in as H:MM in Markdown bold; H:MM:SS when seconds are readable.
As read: **11:44**
